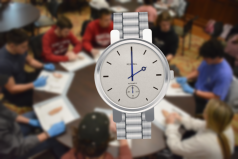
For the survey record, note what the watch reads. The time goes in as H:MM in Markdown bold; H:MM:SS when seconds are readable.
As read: **2:00**
